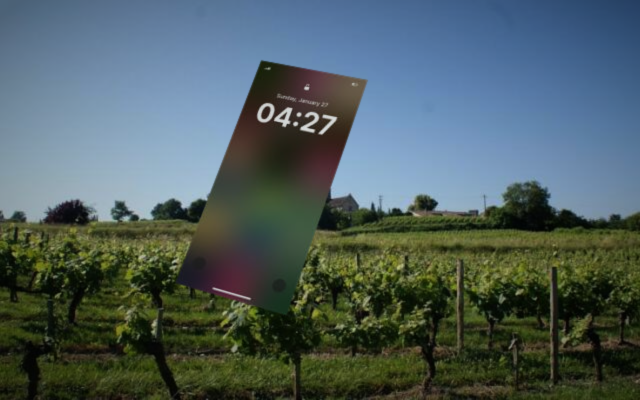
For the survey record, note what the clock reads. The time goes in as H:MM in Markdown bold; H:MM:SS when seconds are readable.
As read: **4:27**
